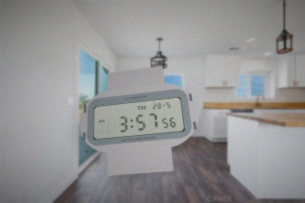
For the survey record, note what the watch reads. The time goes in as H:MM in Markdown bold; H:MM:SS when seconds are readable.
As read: **3:57:56**
